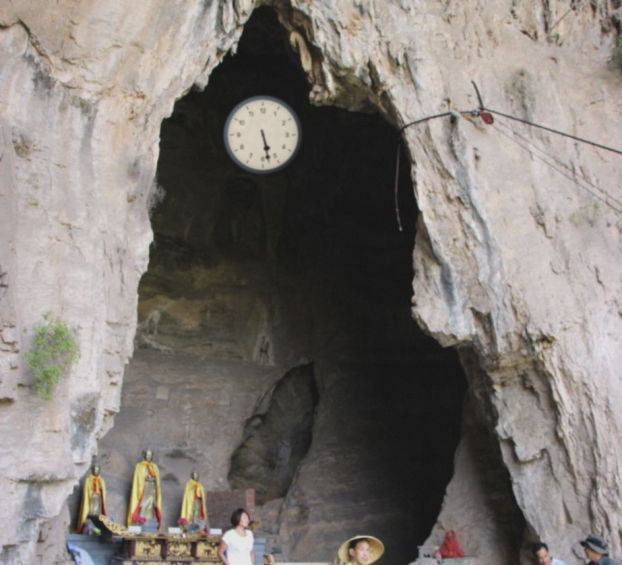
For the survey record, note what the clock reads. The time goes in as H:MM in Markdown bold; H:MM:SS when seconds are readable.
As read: **5:28**
